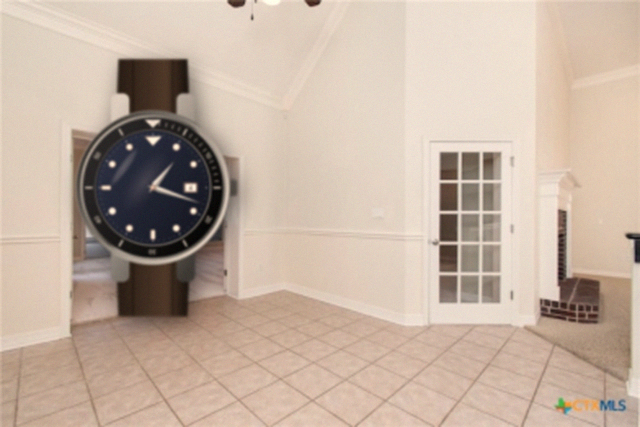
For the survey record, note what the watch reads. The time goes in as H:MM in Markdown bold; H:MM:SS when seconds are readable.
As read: **1:18**
